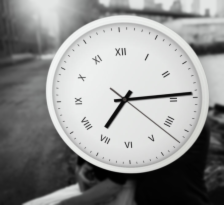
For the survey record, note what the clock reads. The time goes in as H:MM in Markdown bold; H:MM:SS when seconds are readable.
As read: **7:14:22**
